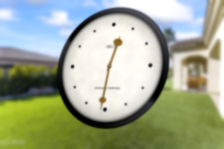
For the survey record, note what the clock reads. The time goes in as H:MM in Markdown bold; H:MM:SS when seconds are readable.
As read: **12:31**
